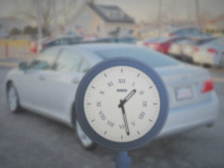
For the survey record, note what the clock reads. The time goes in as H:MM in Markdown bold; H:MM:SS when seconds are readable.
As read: **1:28**
